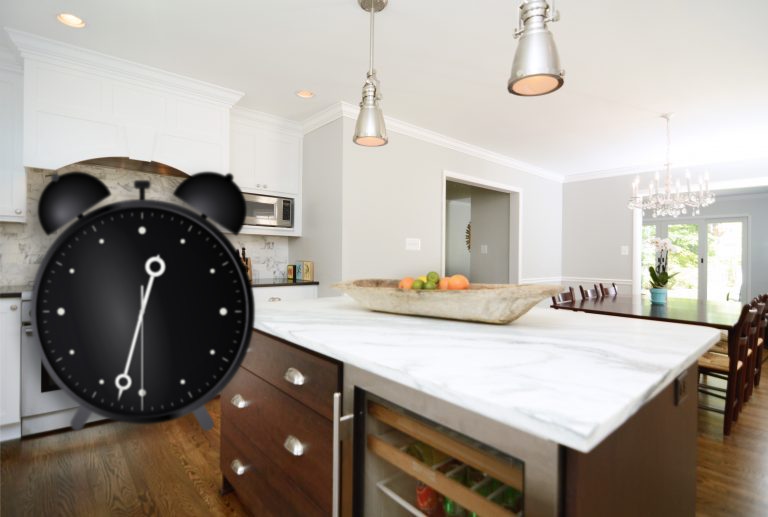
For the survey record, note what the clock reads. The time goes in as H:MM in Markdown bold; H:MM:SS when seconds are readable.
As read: **12:32:30**
